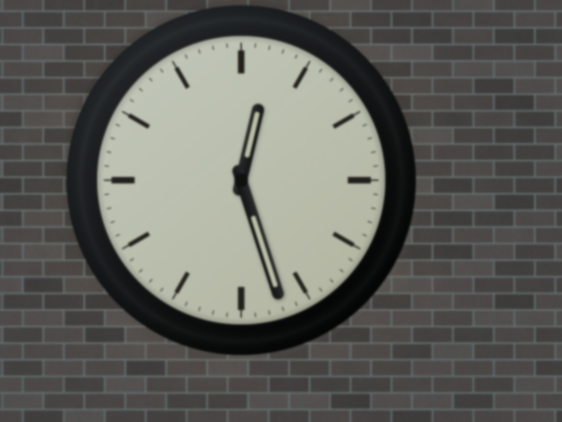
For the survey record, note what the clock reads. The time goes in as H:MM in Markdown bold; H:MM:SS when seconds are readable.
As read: **12:27**
